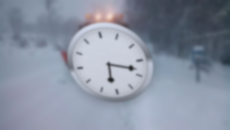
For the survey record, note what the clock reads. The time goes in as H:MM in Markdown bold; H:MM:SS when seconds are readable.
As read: **6:18**
